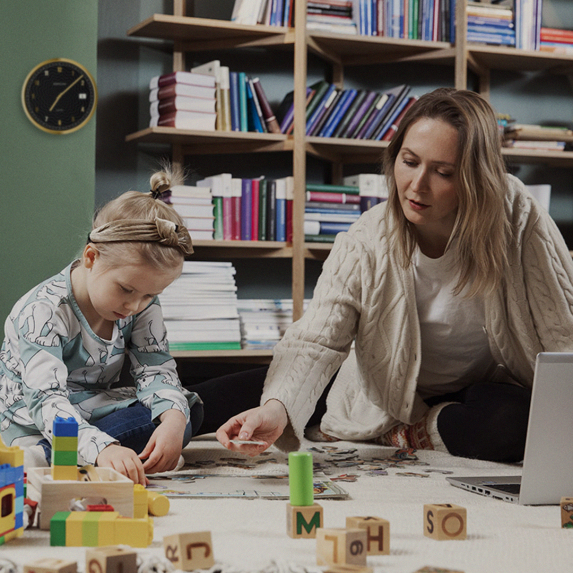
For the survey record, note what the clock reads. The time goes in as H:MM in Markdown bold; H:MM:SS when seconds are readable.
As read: **7:08**
